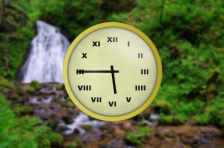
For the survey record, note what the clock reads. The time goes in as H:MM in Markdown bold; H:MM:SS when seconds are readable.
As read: **5:45**
